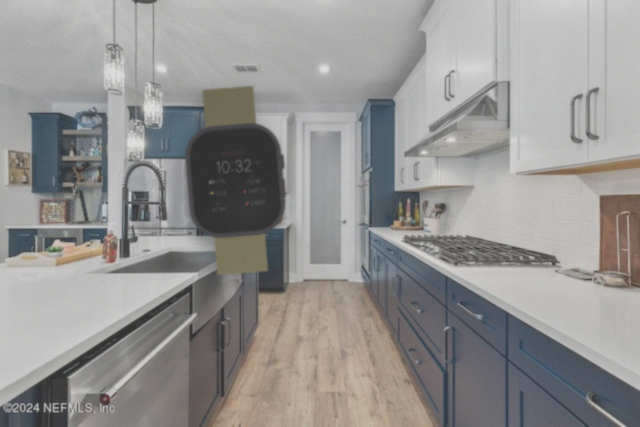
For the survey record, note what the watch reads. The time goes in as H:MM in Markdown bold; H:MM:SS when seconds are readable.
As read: **10:32**
